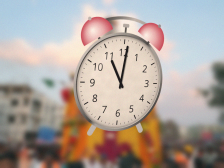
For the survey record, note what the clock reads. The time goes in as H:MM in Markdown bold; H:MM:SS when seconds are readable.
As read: **11:01**
